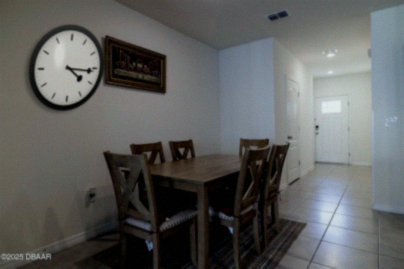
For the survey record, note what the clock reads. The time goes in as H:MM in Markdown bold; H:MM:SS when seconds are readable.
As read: **4:16**
